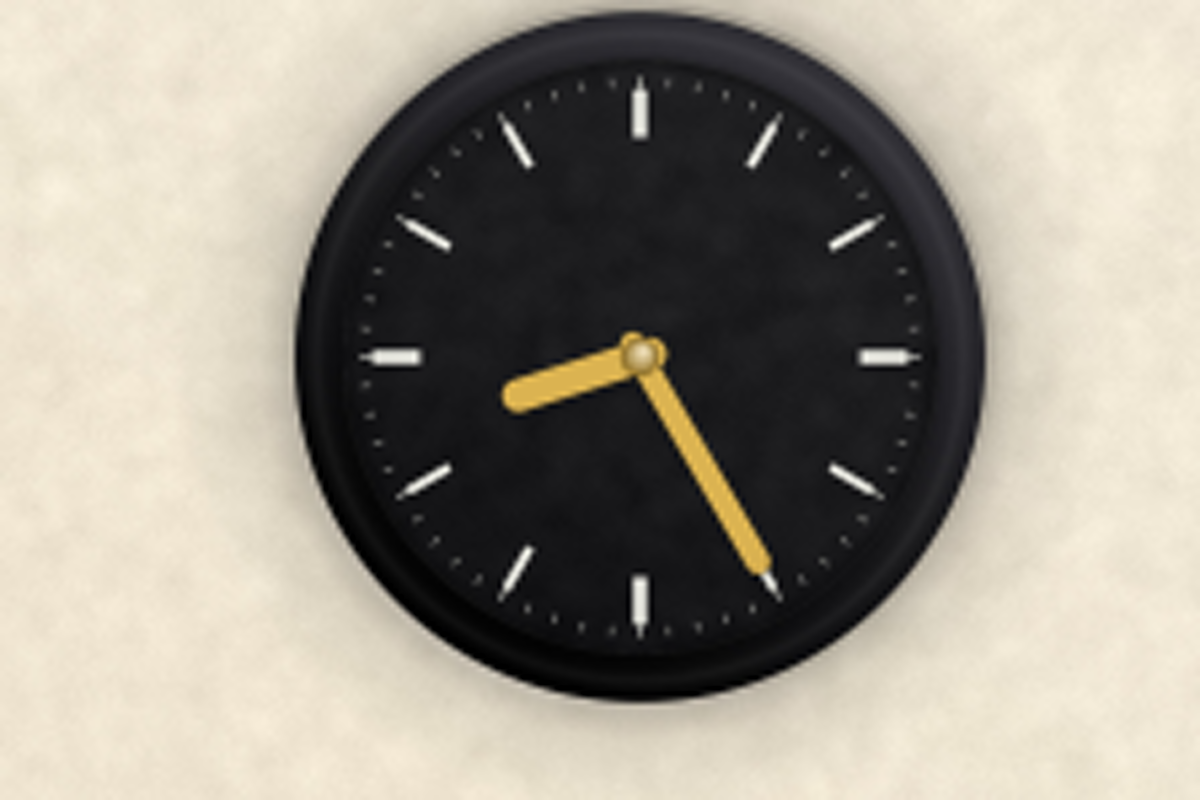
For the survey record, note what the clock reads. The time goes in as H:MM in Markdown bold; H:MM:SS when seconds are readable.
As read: **8:25**
